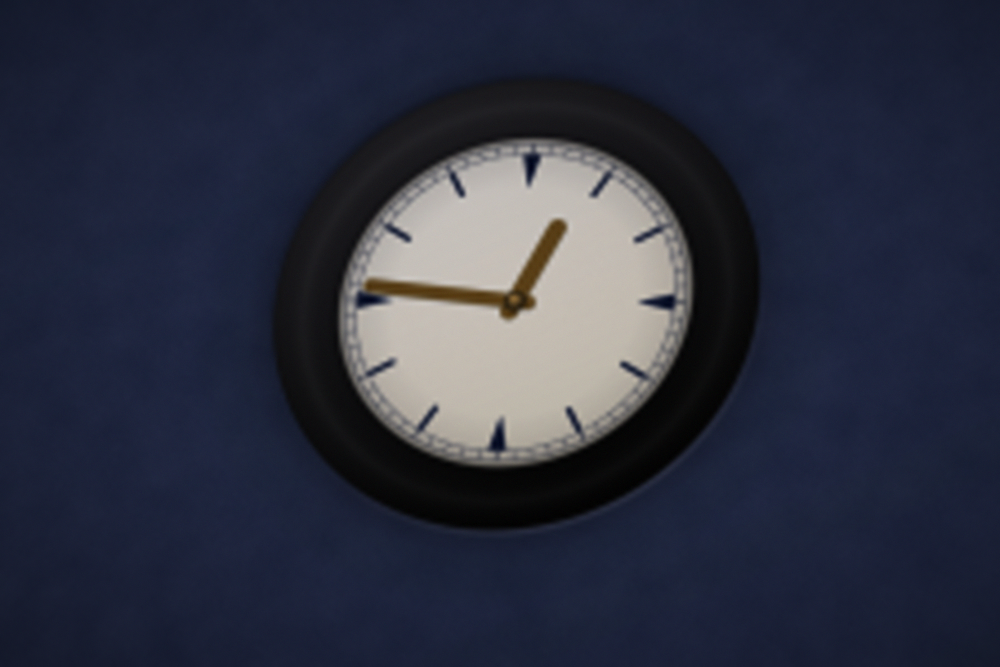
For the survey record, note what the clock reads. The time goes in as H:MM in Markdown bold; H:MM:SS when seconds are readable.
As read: **12:46**
